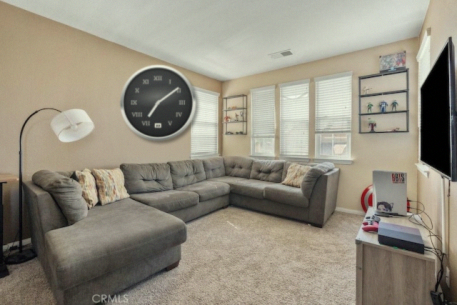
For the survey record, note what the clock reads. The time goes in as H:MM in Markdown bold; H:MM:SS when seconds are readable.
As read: **7:09**
